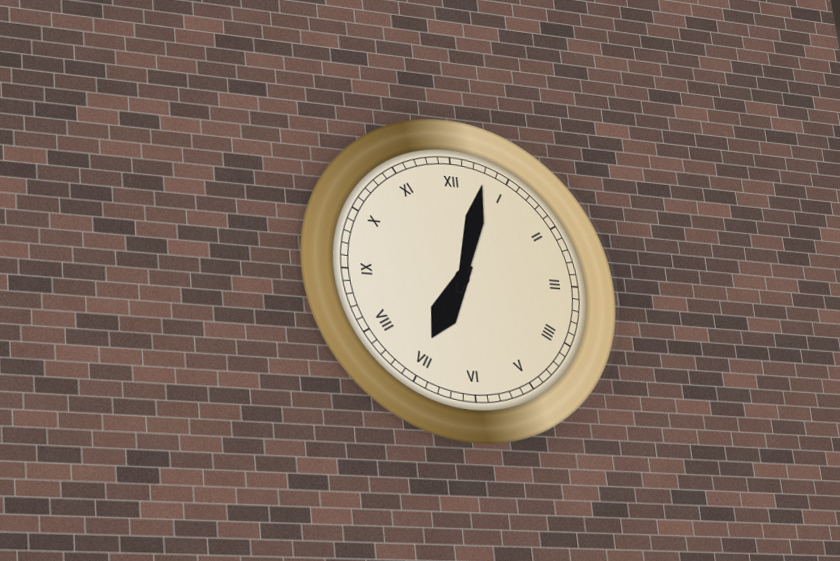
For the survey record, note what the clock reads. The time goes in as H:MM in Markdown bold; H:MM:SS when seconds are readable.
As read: **7:03**
